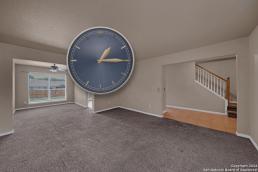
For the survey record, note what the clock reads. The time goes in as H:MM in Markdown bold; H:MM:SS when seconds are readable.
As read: **1:15**
